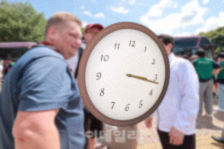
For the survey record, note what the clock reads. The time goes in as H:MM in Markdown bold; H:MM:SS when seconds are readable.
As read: **3:17**
